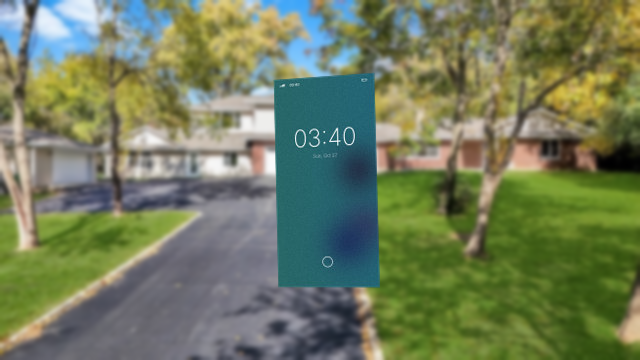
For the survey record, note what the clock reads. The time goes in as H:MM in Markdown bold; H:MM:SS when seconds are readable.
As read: **3:40**
